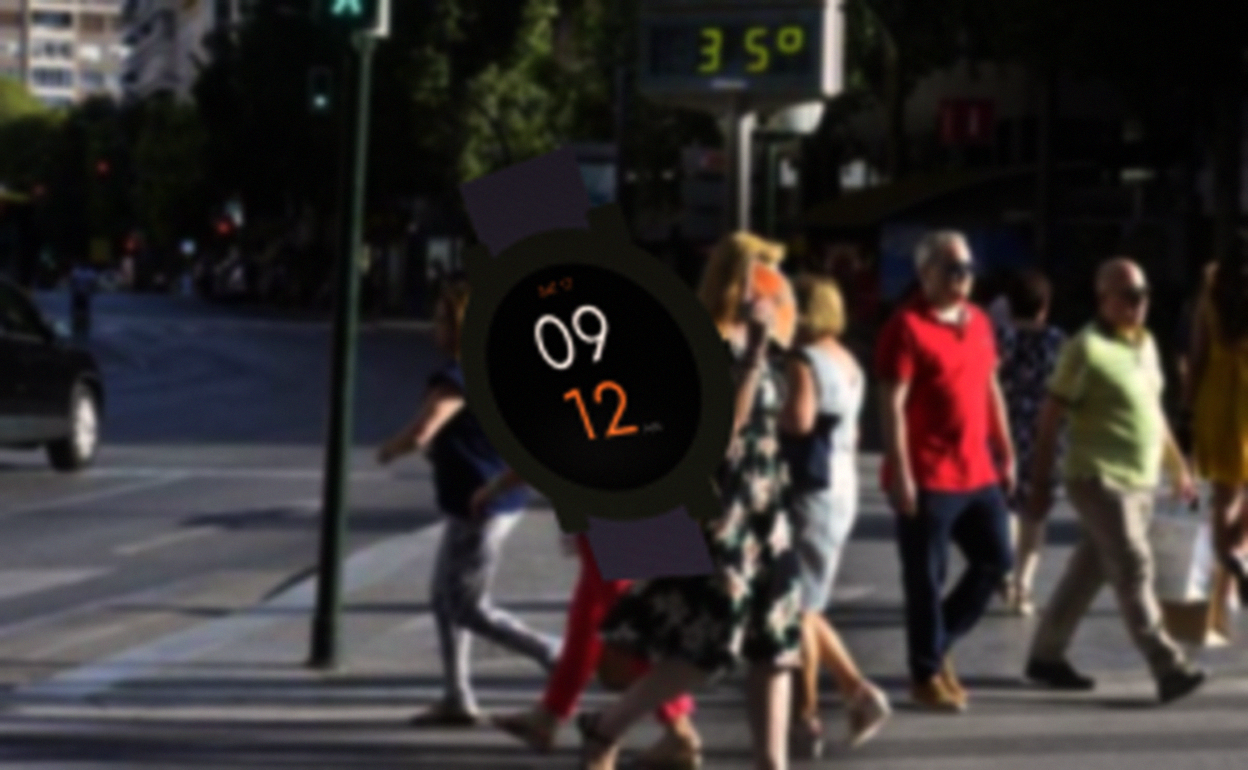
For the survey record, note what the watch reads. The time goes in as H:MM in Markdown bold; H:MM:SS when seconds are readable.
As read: **9:12**
